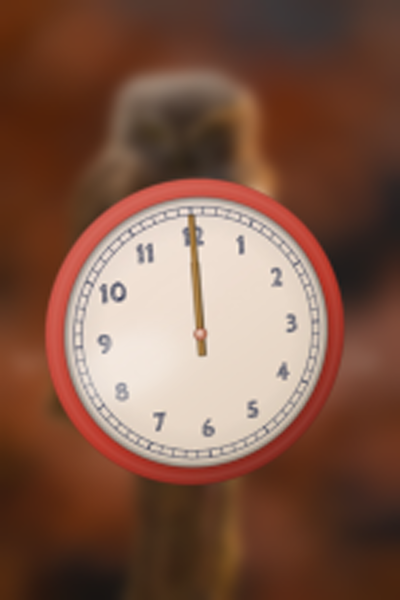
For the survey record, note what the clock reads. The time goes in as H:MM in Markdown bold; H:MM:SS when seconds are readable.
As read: **12:00**
